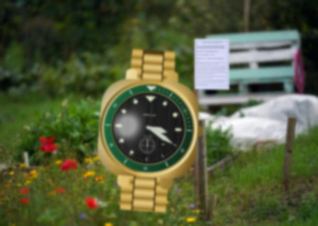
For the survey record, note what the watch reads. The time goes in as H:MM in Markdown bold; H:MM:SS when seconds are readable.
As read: **3:20**
